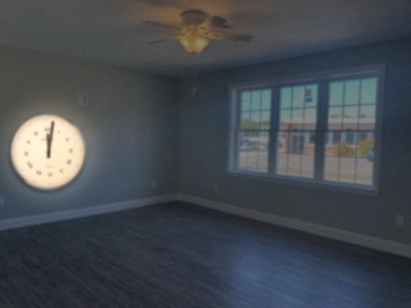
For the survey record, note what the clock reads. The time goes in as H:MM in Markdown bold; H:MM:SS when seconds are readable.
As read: **12:02**
